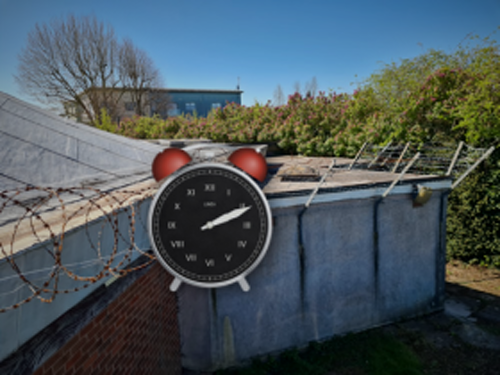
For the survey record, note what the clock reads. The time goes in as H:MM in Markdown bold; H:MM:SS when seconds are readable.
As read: **2:11**
